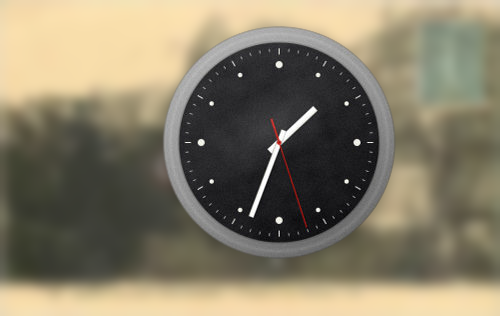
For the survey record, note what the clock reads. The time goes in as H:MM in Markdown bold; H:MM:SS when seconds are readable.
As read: **1:33:27**
